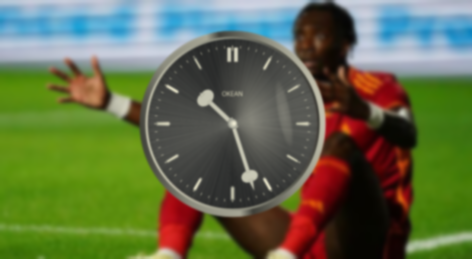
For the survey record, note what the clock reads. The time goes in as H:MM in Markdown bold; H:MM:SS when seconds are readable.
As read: **10:27**
